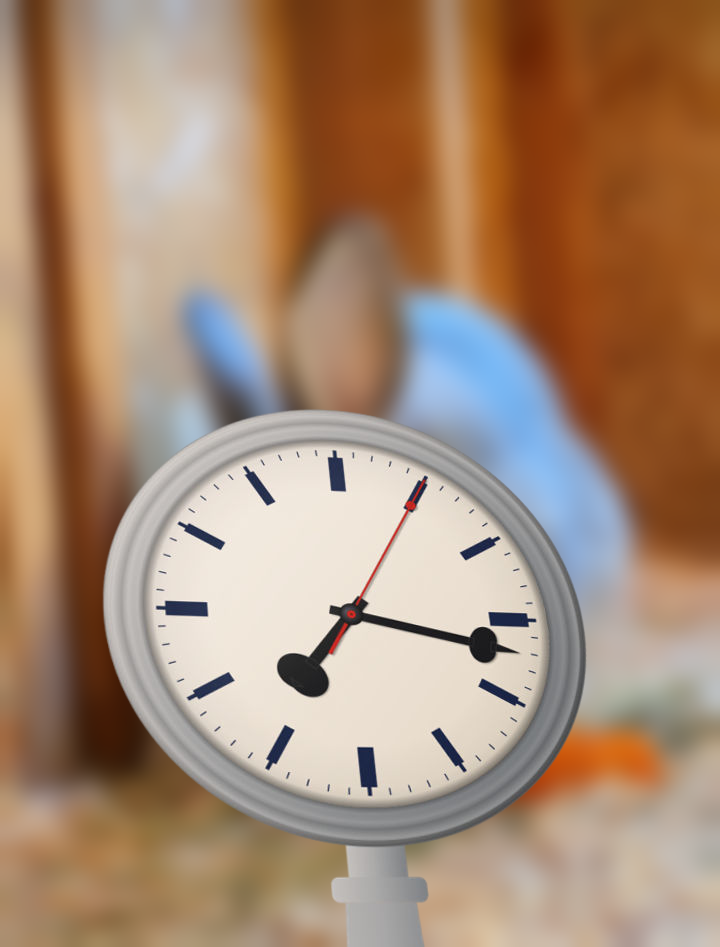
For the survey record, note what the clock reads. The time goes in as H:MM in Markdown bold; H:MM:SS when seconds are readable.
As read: **7:17:05**
